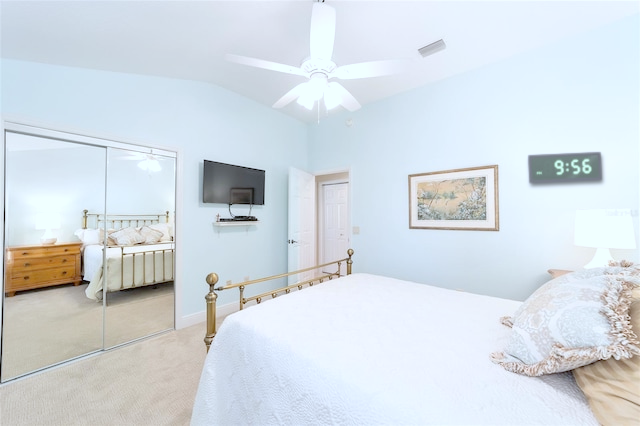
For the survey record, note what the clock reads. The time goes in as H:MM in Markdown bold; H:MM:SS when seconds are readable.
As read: **9:56**
